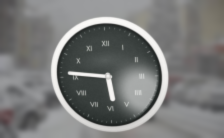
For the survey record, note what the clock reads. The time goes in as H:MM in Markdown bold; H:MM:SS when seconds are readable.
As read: **5:46**
